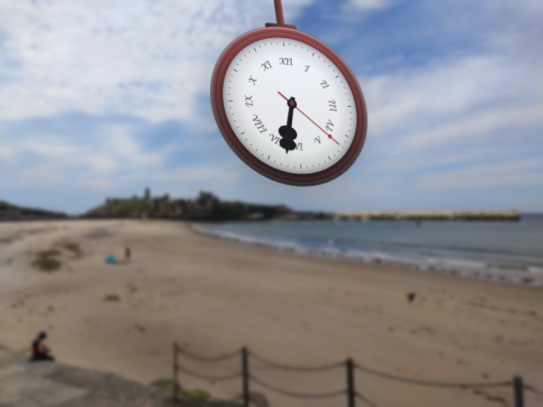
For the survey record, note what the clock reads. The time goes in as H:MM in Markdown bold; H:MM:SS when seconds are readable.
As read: **6:32:22**
